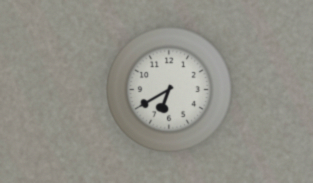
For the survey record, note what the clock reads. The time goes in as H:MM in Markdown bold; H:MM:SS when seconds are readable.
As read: **6:40**
